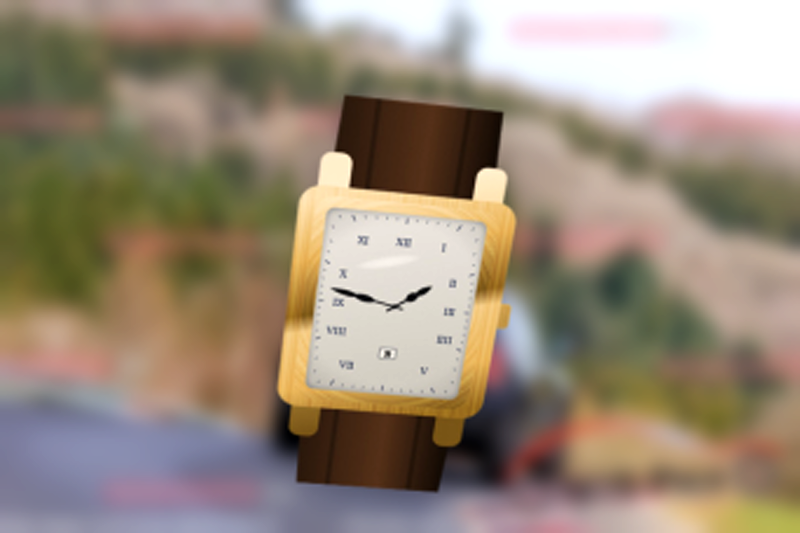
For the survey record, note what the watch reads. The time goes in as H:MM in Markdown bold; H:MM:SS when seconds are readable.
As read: **1:47**
